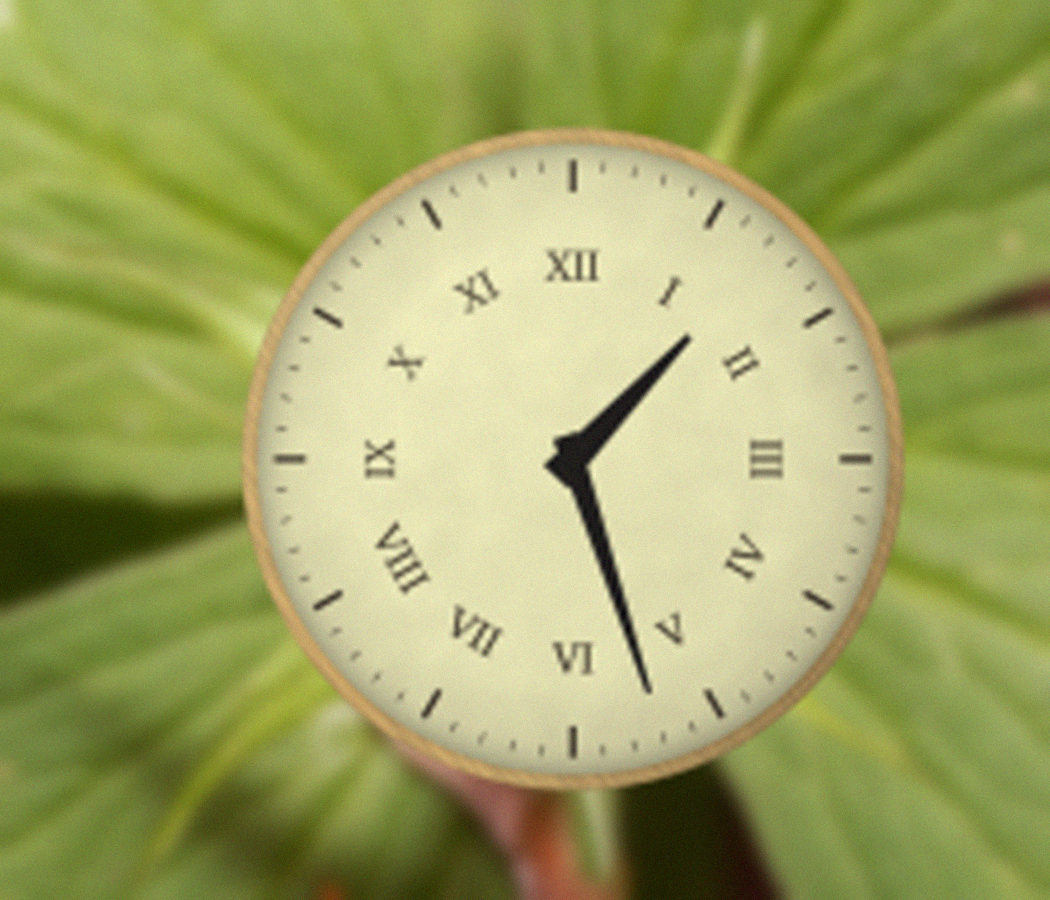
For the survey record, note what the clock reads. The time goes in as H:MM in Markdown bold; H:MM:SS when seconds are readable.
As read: **1:27**
